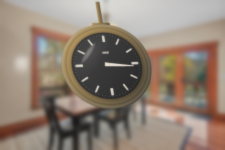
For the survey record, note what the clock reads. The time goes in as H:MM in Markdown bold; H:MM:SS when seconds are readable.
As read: **3:16**
